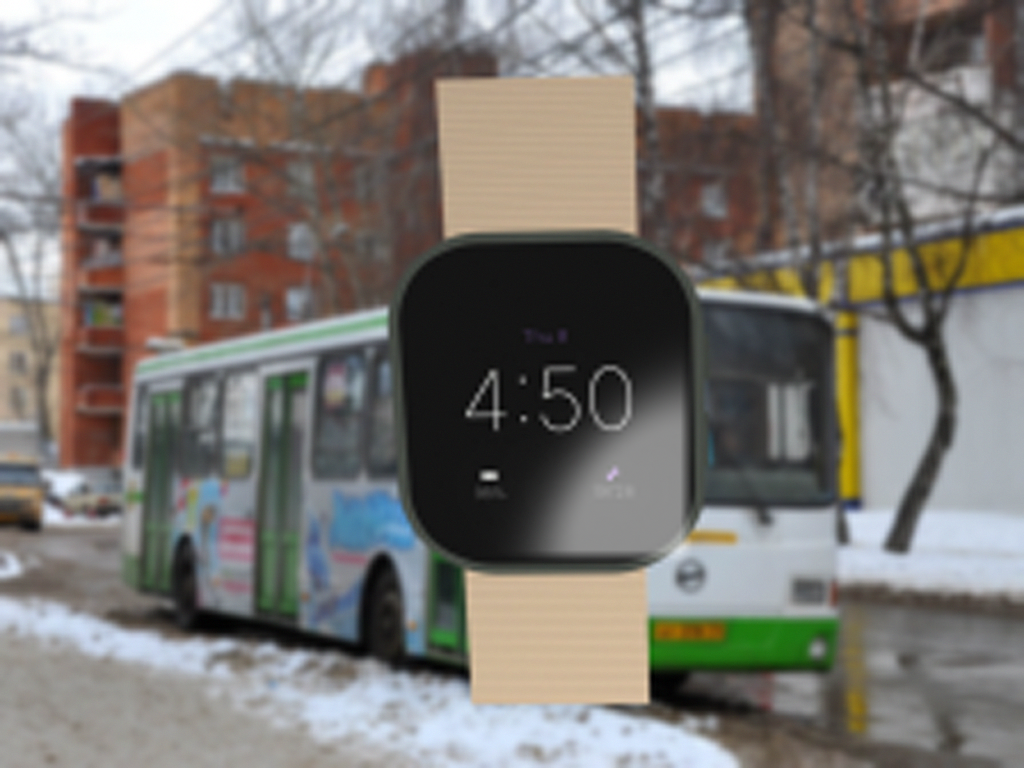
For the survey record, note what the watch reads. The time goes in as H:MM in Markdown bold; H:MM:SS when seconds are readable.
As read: **4:50**
